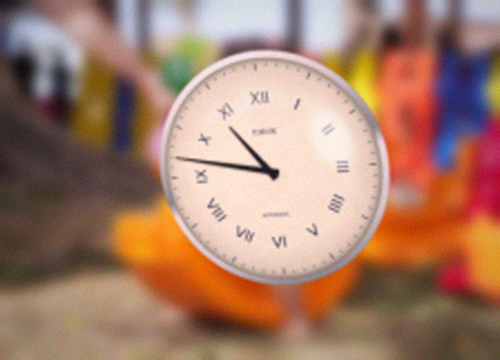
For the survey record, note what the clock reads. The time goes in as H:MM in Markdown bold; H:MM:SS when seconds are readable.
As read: **10:47**
